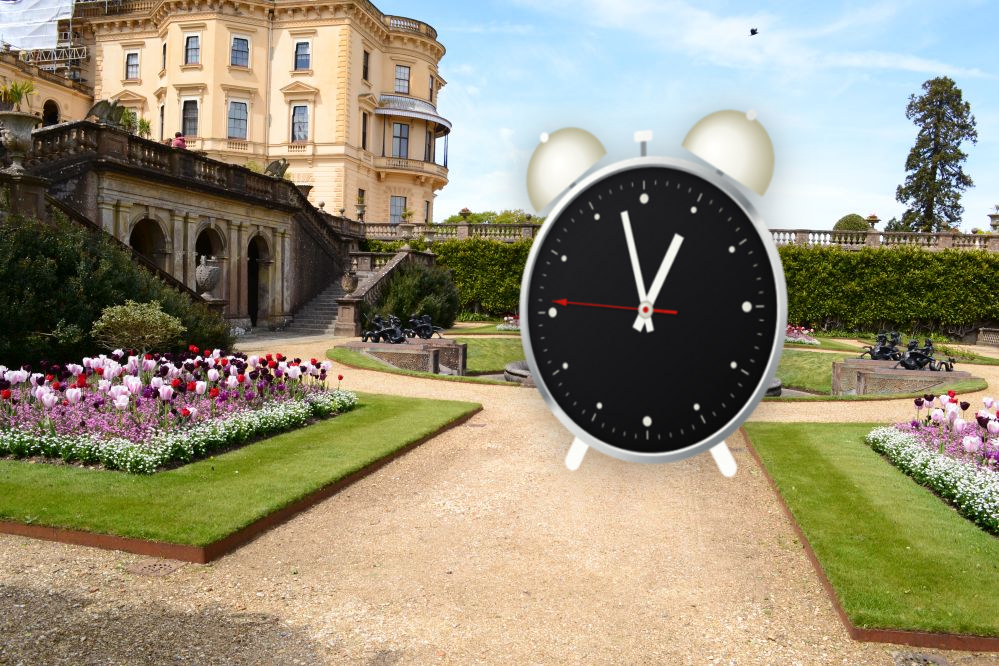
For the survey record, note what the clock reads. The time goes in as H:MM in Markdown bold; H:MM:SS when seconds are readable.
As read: **12:57:46**
